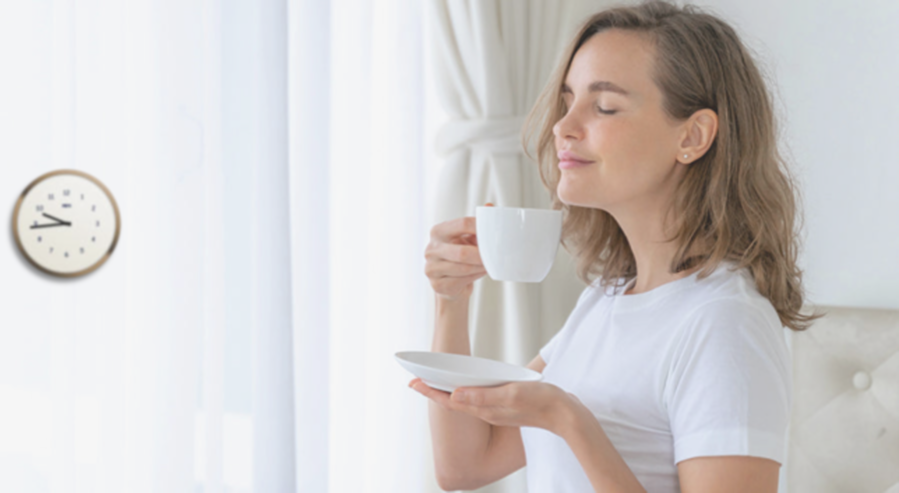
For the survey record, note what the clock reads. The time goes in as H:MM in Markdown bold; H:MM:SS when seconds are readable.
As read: **9:44**
